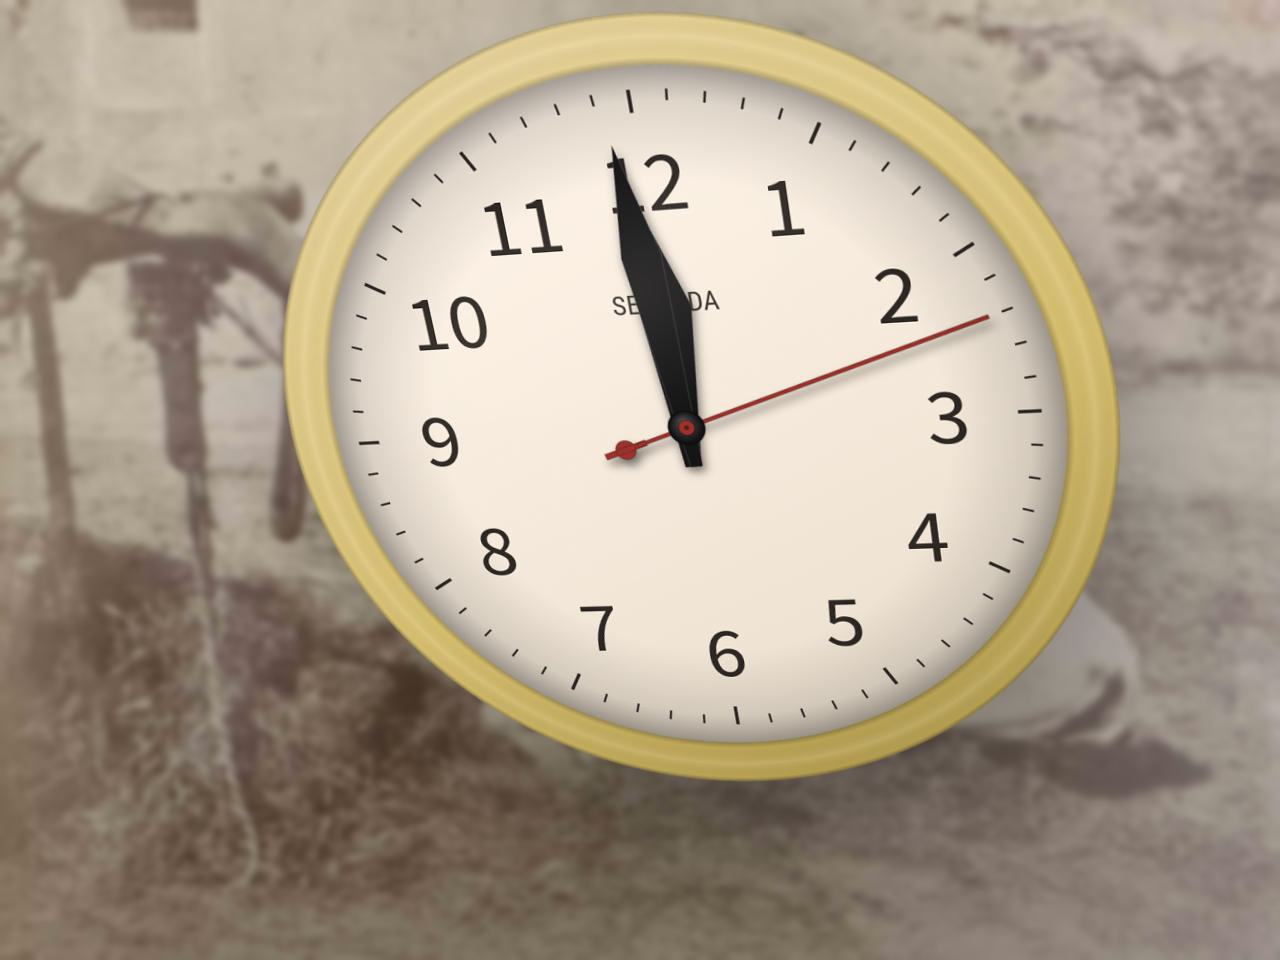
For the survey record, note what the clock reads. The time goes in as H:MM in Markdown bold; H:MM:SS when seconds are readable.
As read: **11:59:12**
